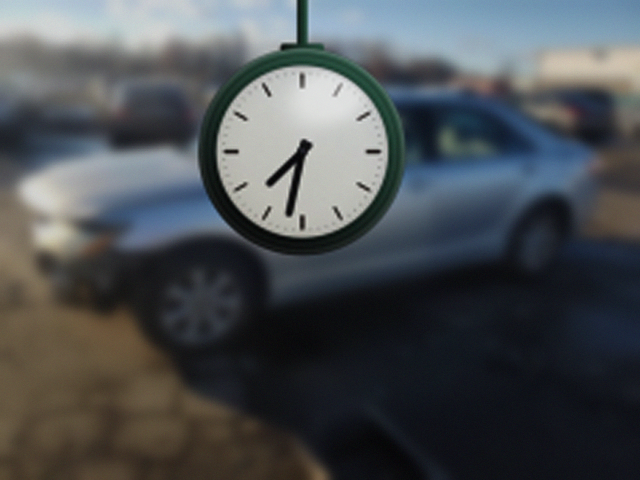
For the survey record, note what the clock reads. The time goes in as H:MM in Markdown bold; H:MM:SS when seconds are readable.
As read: **7:32**
